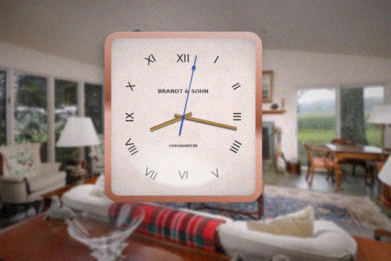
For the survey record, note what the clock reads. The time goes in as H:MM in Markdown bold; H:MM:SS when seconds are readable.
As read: **8:17:02**
